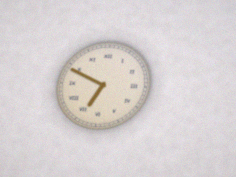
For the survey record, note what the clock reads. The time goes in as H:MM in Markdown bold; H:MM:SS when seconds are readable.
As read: **6:49**
